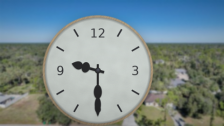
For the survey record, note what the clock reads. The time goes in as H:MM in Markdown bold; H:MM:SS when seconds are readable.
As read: **9:30**
